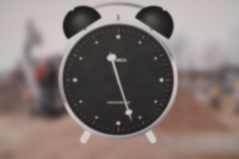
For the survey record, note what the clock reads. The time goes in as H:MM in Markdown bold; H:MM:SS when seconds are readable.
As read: **11:27**
